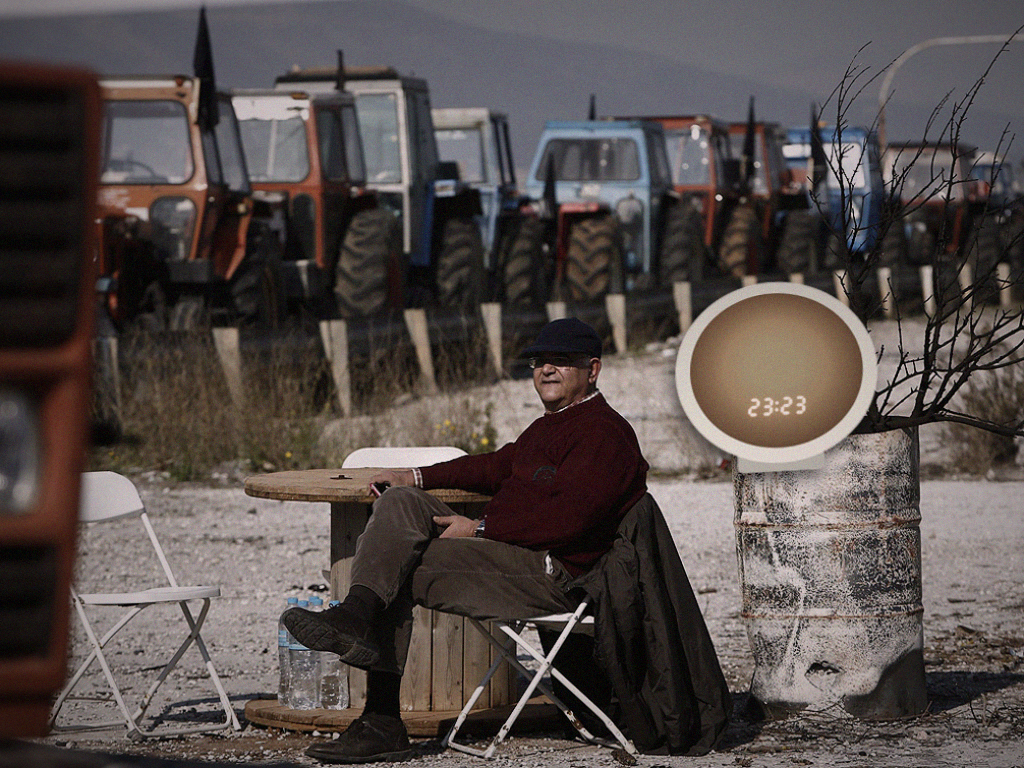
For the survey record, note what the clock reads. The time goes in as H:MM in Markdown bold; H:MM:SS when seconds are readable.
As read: **23:23**
